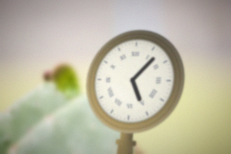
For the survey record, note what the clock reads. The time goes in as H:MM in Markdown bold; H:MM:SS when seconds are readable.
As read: **5:07**
